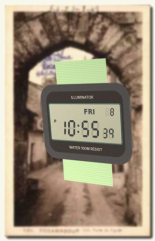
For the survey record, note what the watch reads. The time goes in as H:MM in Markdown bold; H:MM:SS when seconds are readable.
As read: **10:55:39**
